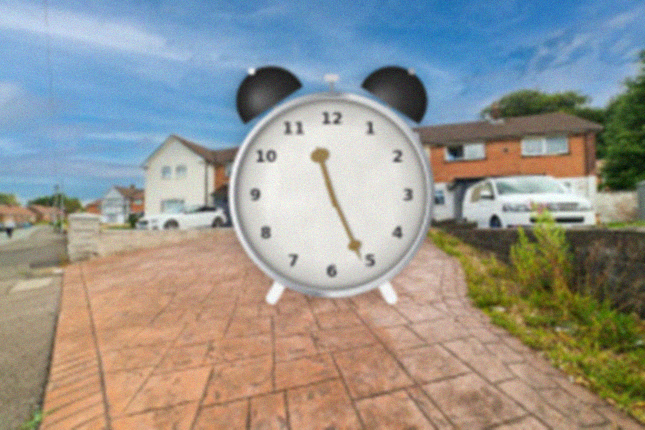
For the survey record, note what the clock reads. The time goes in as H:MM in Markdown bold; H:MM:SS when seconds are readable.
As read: **11:26**
